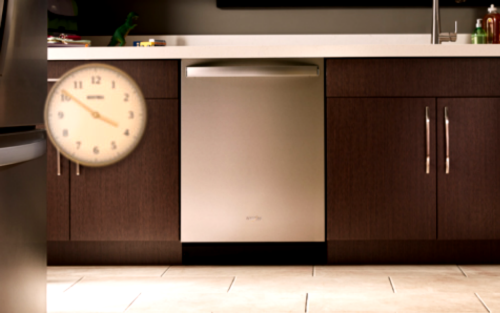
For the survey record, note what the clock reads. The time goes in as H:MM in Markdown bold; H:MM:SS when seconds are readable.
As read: **3:51**
